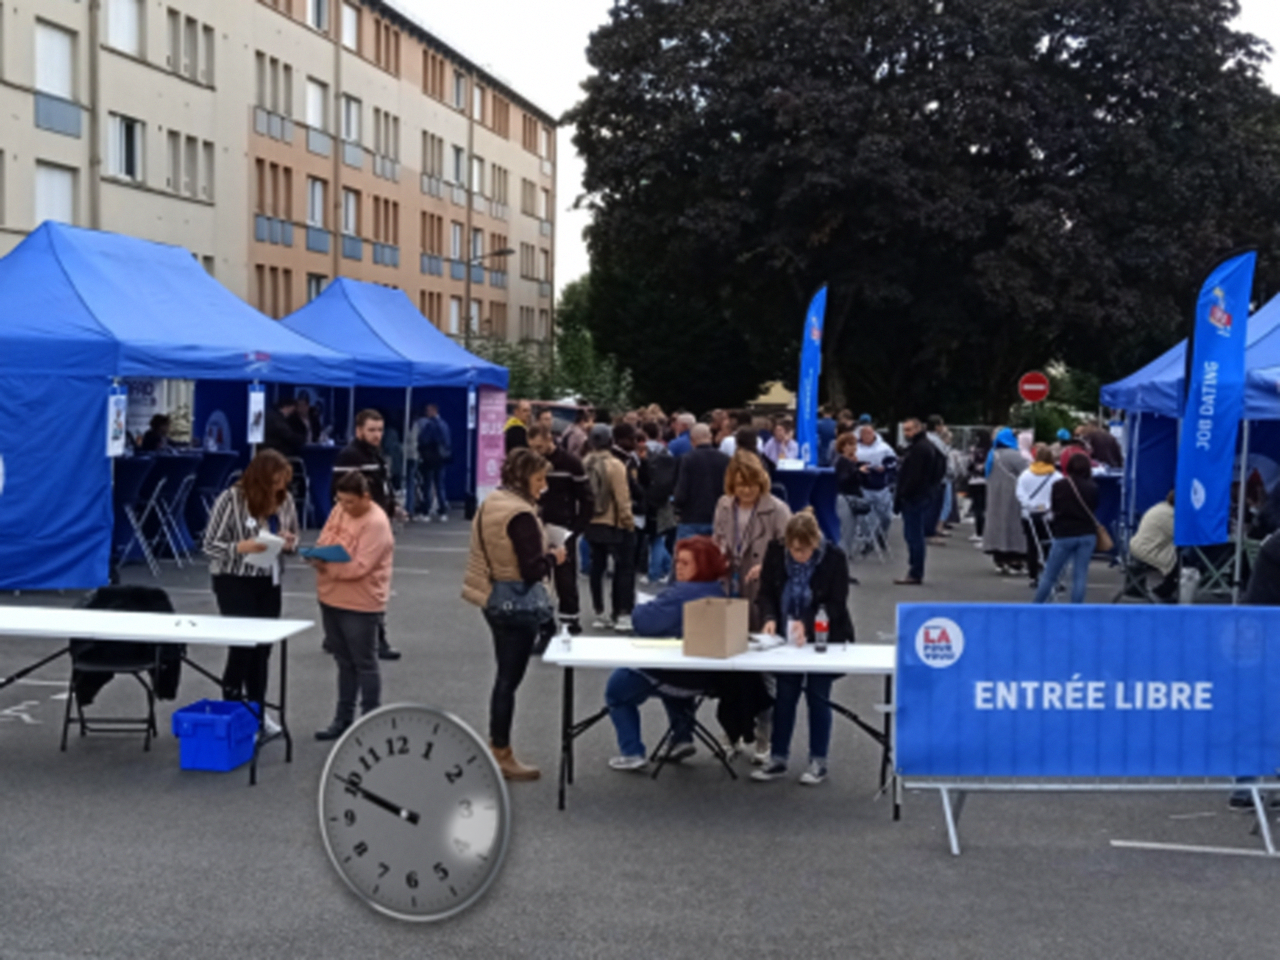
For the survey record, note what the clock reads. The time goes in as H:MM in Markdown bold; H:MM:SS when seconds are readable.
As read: **9:50**
